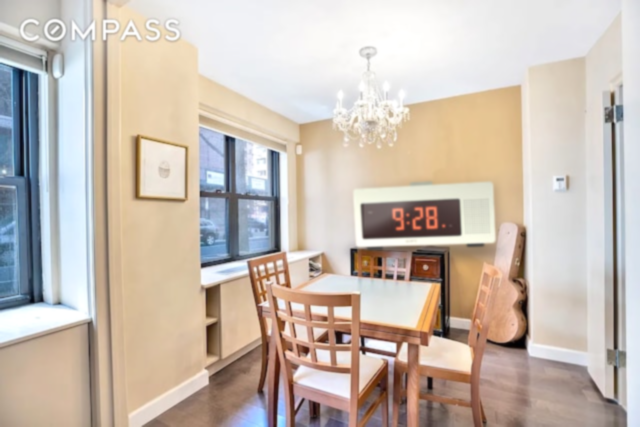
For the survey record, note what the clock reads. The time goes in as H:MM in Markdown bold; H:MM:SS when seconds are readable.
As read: **9:28**
